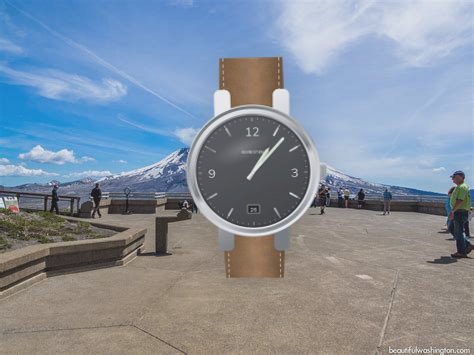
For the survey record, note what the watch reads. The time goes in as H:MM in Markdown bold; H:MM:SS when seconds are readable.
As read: **1:07**
